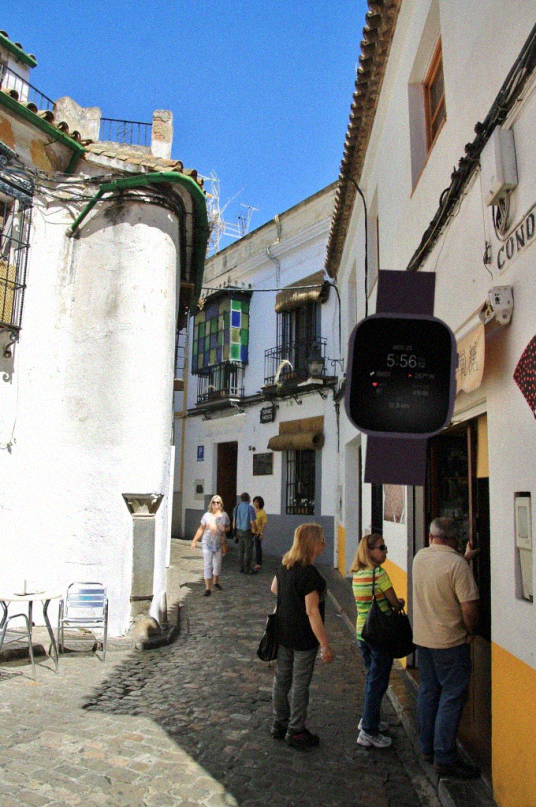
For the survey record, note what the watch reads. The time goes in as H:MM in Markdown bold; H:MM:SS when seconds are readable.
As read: **5:56**
